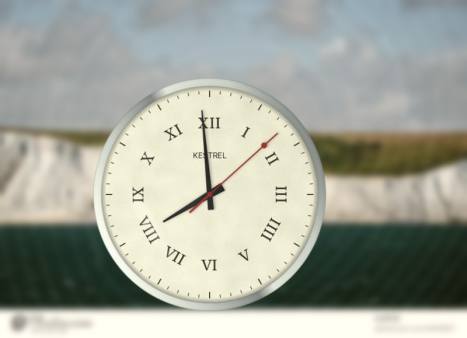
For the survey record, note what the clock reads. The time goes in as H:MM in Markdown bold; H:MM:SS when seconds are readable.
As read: **7:59:08**
